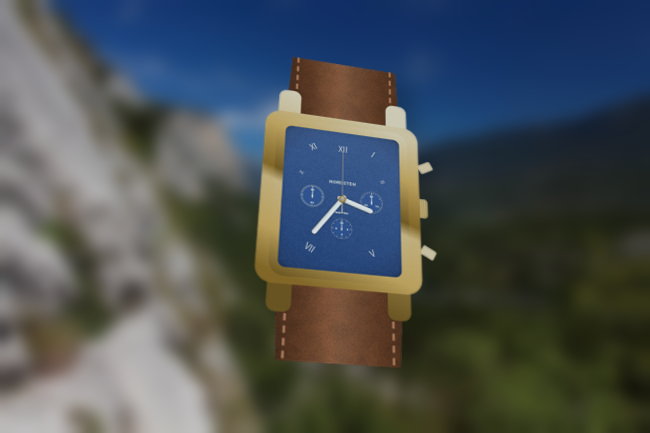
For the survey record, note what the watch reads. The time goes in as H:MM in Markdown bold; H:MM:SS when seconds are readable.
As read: **3:36**
